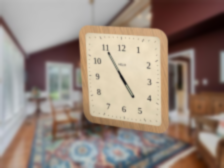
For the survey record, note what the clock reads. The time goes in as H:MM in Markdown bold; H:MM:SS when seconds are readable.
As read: **4:55**
